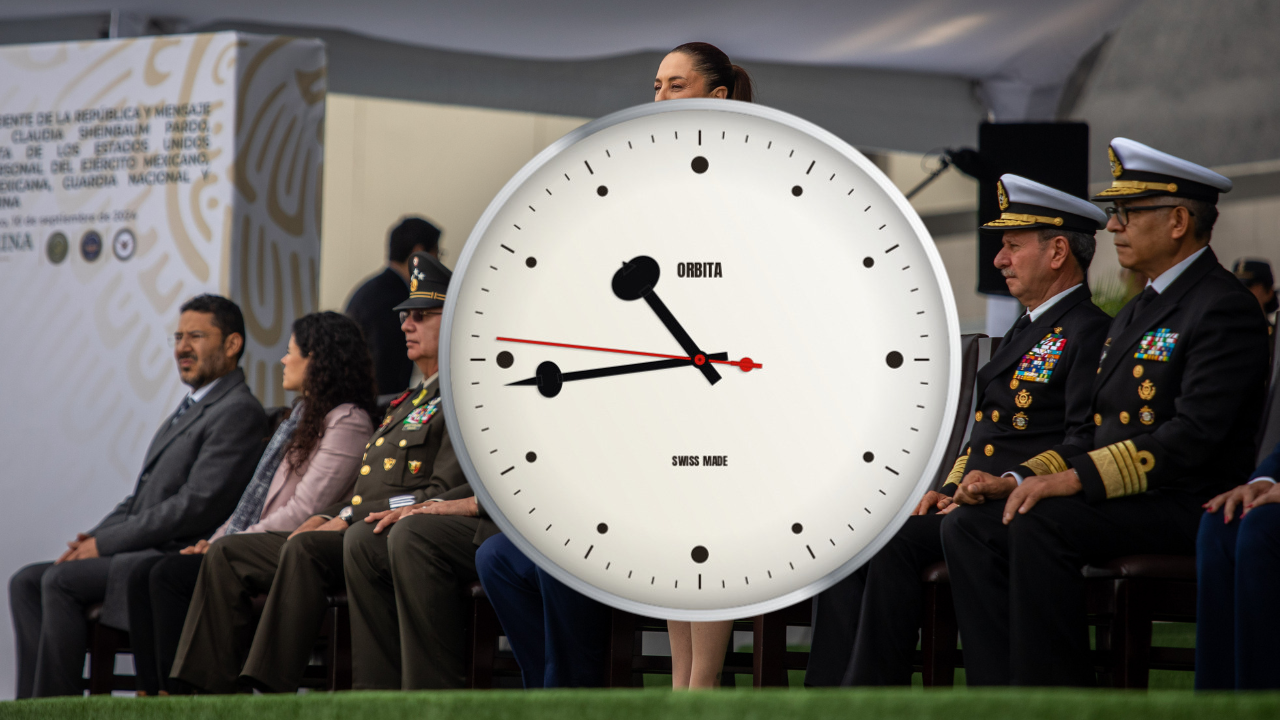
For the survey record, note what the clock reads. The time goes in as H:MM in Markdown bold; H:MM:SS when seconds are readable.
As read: **10:43:46**
